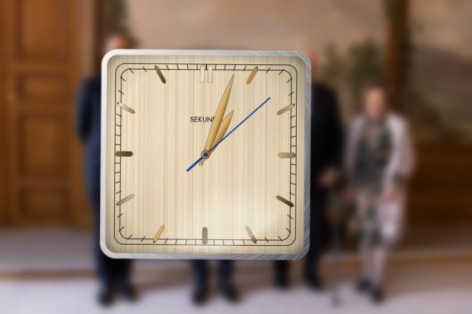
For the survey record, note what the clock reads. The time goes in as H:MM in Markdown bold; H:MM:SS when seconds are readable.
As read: **1:03:08**
